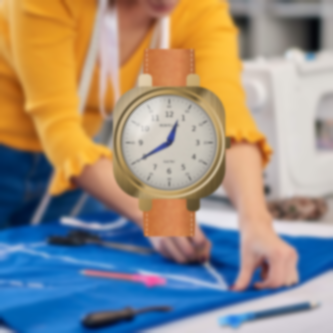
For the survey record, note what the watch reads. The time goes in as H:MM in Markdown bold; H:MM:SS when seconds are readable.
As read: **12:40**
